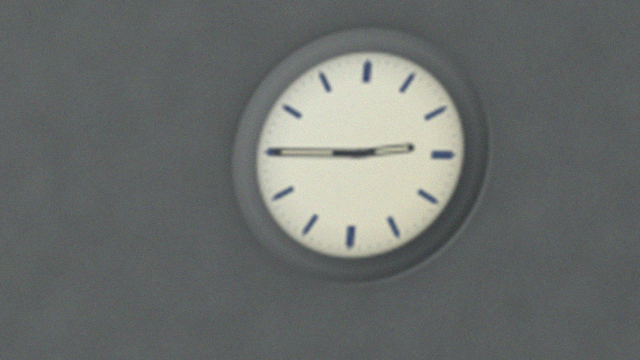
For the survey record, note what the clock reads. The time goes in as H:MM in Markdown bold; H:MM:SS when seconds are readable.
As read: **2:45**
